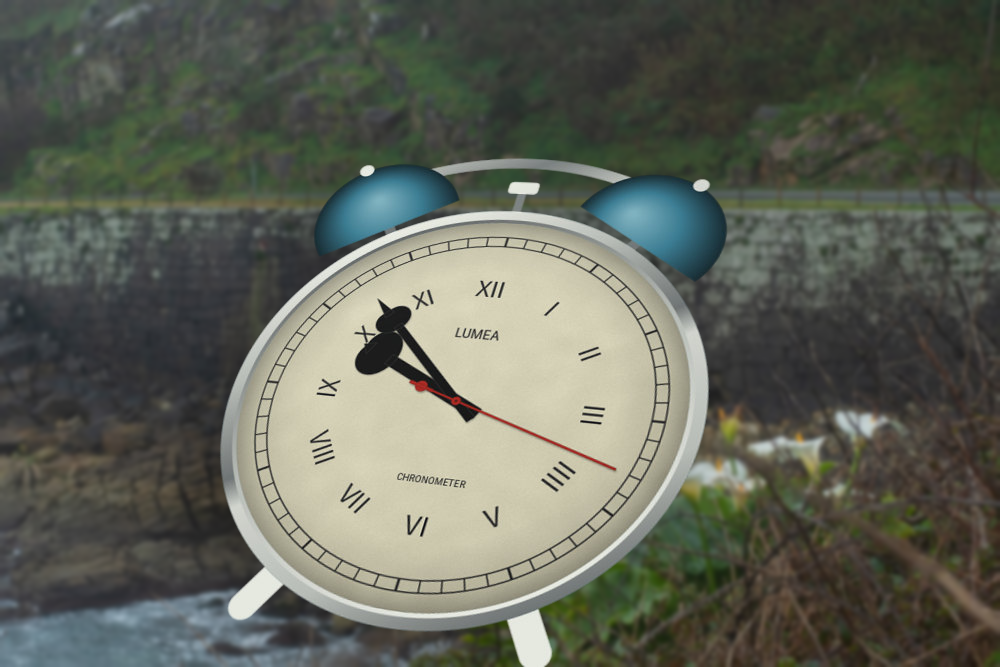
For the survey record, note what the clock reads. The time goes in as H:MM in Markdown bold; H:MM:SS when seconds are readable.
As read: **9:52:18**
